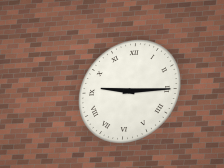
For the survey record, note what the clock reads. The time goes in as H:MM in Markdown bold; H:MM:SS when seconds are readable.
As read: **9:15**
